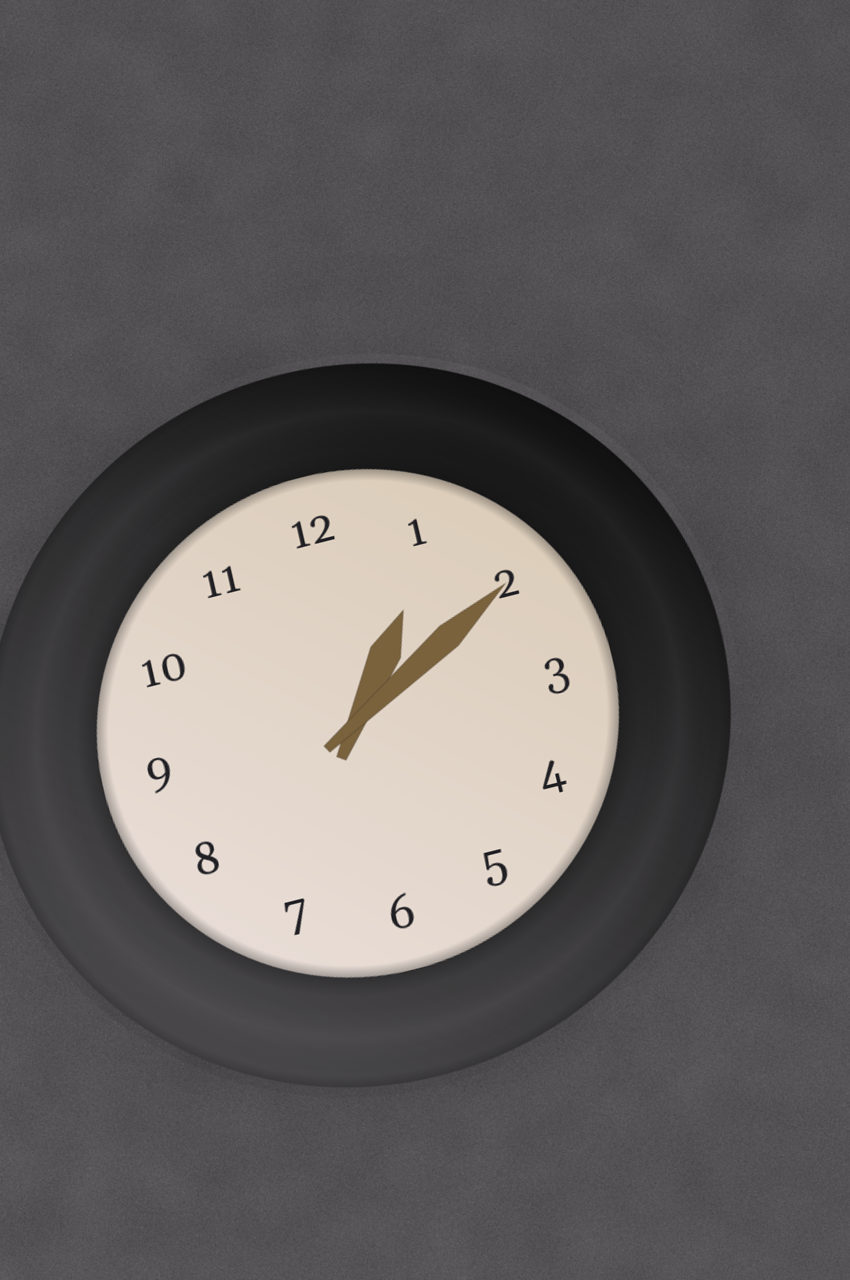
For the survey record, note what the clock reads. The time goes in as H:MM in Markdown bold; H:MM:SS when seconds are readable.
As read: **1:10**
